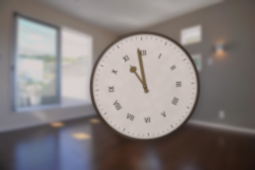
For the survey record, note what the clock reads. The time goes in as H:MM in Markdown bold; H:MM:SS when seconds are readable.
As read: **10:59**
